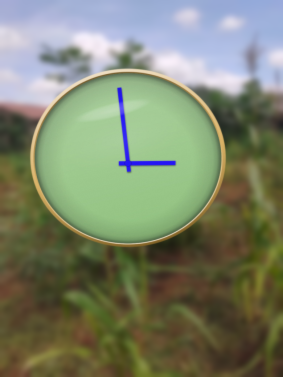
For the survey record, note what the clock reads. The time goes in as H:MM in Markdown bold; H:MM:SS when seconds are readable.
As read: **2:59**
